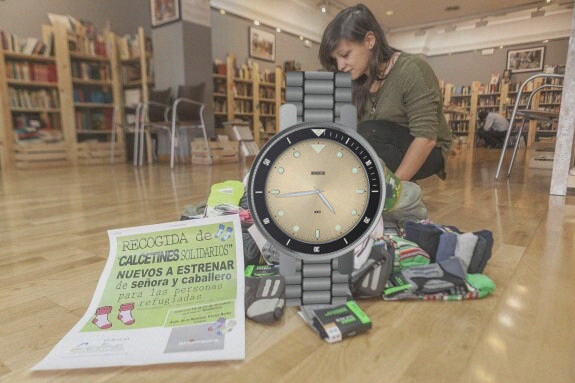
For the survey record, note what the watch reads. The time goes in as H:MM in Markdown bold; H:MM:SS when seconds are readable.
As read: **4:44**
